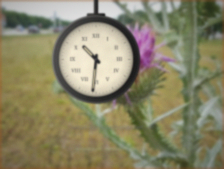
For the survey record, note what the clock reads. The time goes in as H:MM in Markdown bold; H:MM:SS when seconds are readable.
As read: **10:31**
